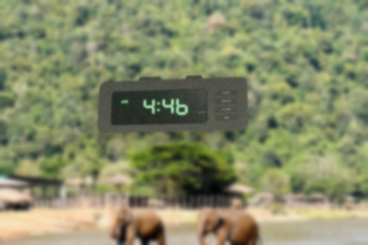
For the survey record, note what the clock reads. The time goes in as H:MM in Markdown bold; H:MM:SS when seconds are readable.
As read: **4:46**
